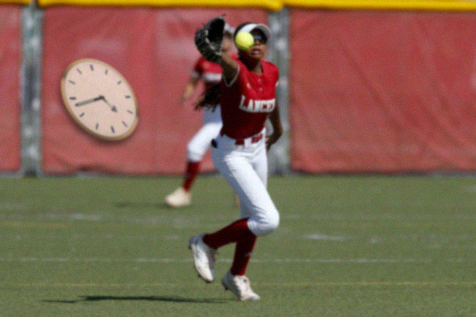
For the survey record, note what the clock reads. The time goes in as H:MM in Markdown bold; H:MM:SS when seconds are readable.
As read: **4:43**
